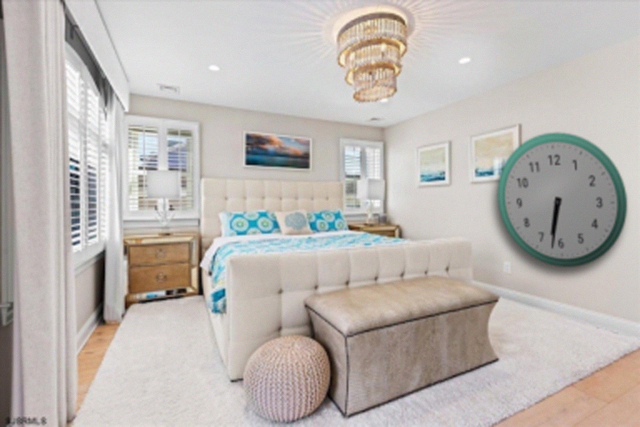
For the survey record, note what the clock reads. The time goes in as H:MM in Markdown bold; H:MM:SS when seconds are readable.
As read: **6:32**
